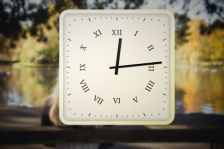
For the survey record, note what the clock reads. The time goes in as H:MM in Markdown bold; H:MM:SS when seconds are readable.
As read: **12:14**
